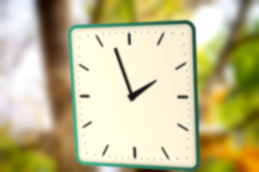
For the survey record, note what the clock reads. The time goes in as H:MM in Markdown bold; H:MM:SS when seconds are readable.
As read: **1:57**
